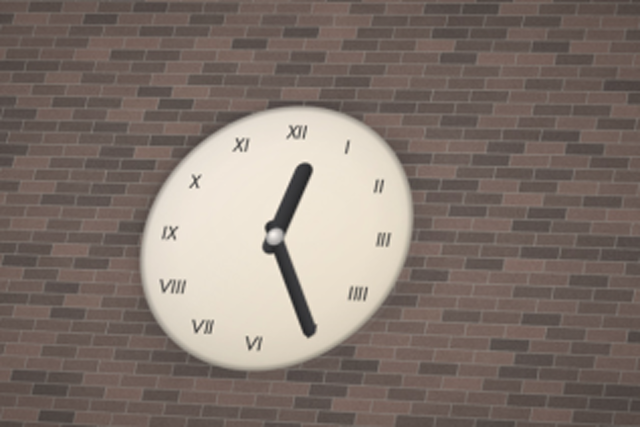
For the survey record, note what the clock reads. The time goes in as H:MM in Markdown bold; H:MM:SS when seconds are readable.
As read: **12:25**
